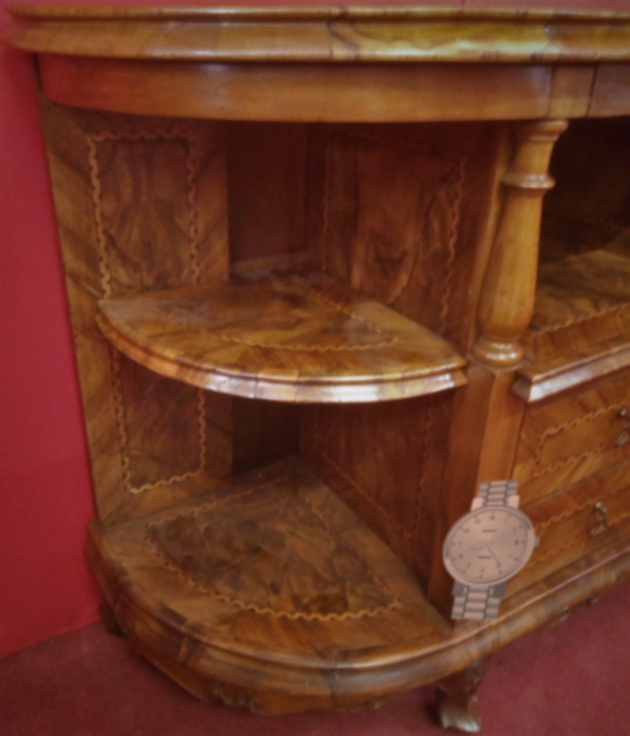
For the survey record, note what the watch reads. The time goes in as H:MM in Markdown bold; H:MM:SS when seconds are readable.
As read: **8:24**
